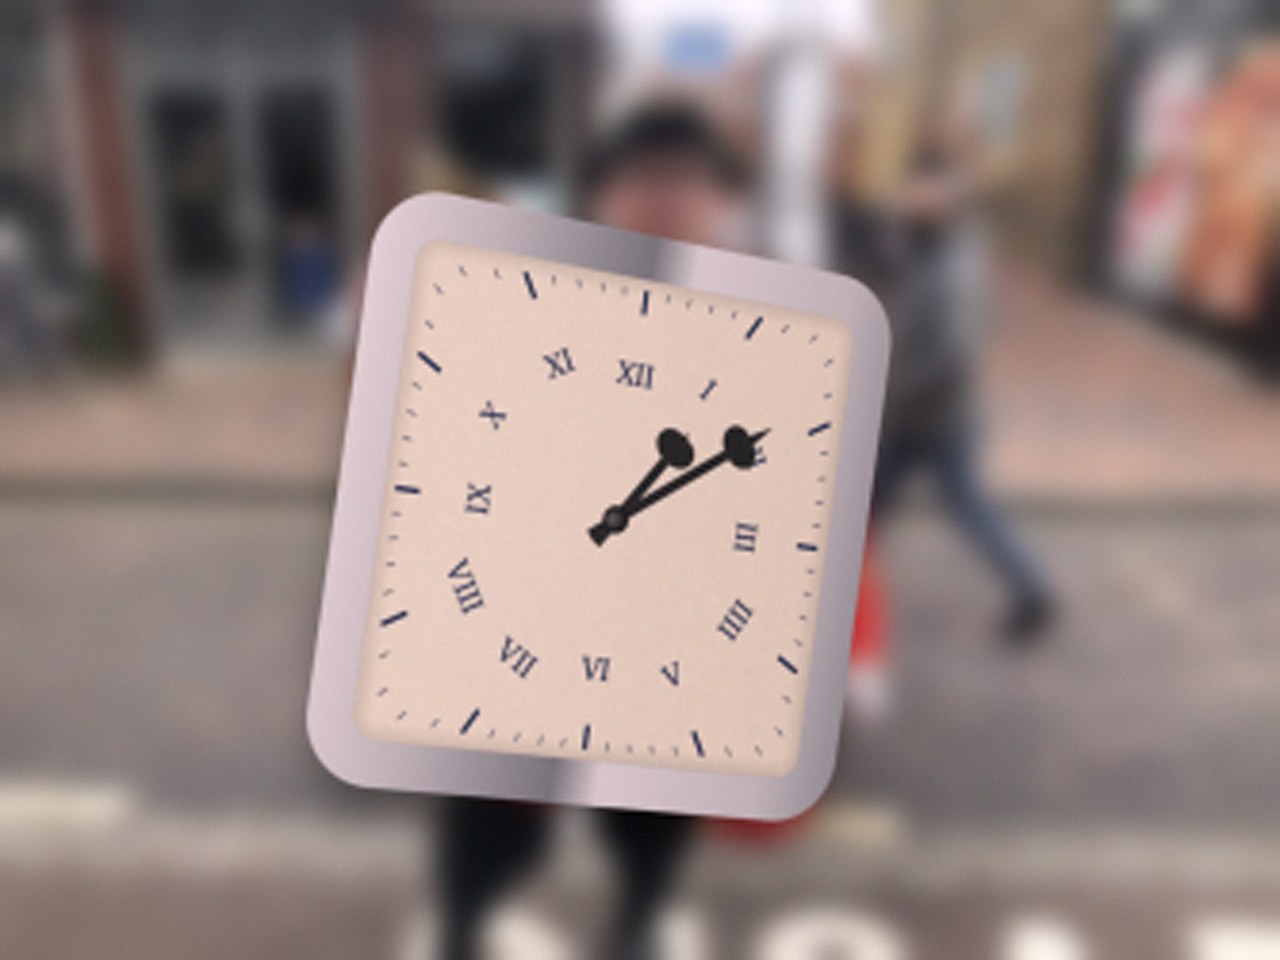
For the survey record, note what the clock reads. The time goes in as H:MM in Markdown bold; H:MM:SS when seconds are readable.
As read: **1:09**
